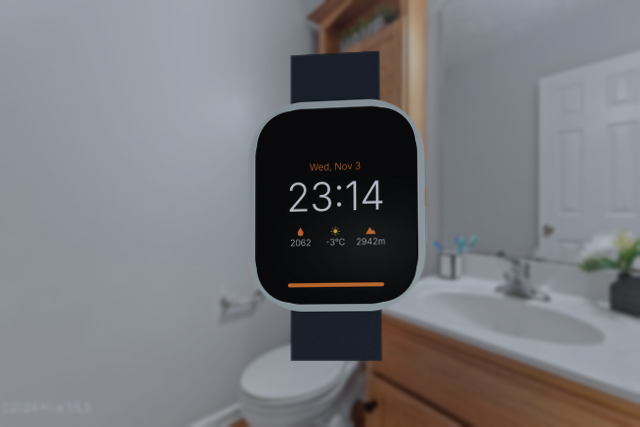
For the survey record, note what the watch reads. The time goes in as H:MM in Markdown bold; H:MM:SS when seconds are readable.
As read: **23:14**
